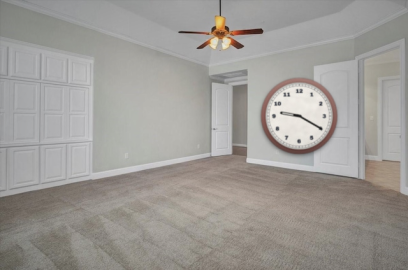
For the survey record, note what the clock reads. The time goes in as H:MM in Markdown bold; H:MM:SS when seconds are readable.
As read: **9:20**
